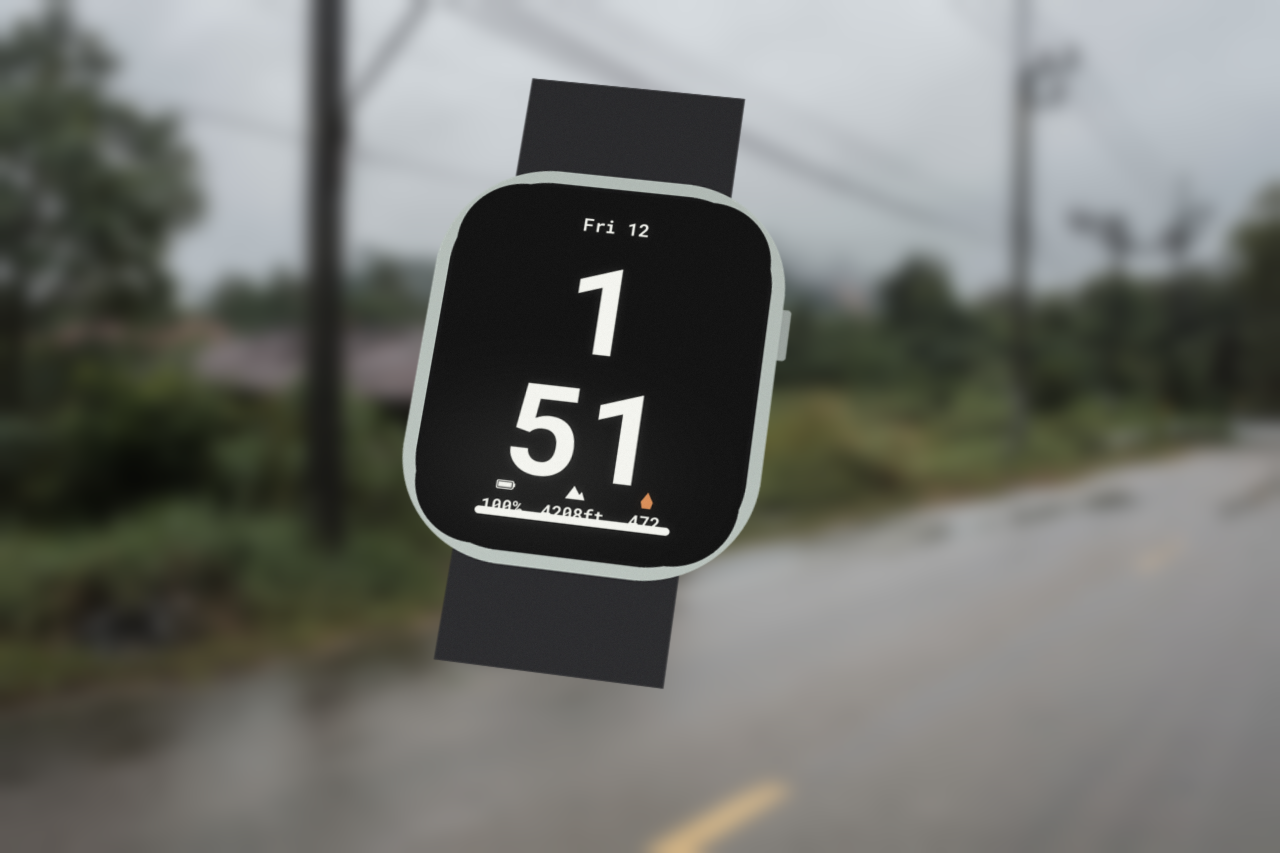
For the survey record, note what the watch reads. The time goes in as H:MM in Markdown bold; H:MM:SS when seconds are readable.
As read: **1:51**
